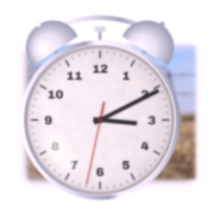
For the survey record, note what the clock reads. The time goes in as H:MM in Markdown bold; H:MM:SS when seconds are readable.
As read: **3:10:32**
